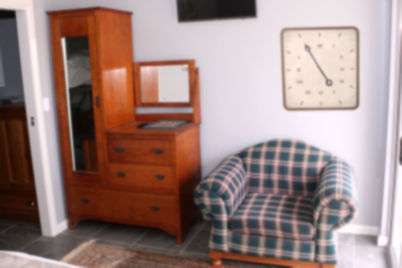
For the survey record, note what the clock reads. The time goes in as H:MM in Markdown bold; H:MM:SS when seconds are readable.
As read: **4:55**
